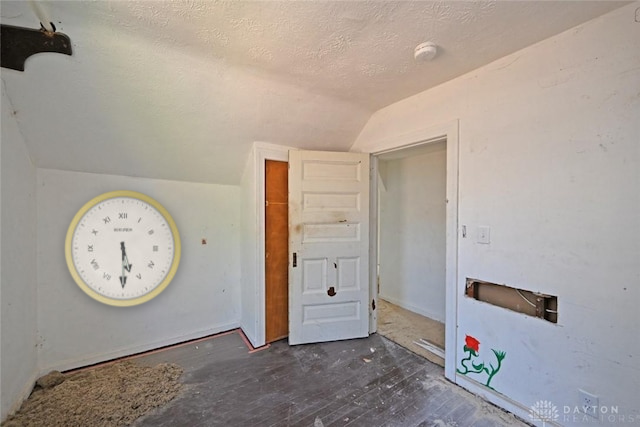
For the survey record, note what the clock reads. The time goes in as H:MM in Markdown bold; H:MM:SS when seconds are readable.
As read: **5:30**
